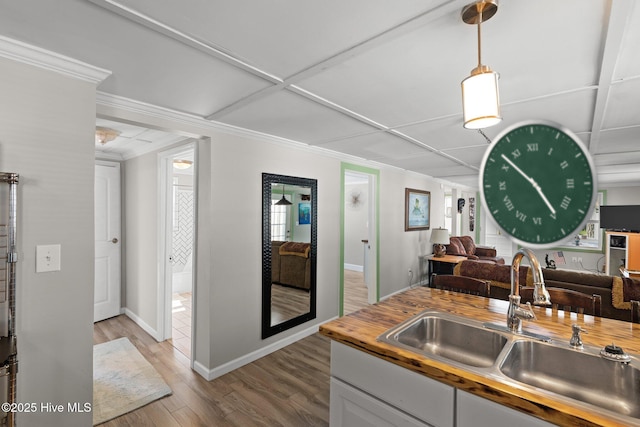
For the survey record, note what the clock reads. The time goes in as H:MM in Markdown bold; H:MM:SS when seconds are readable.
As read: **4:52**
